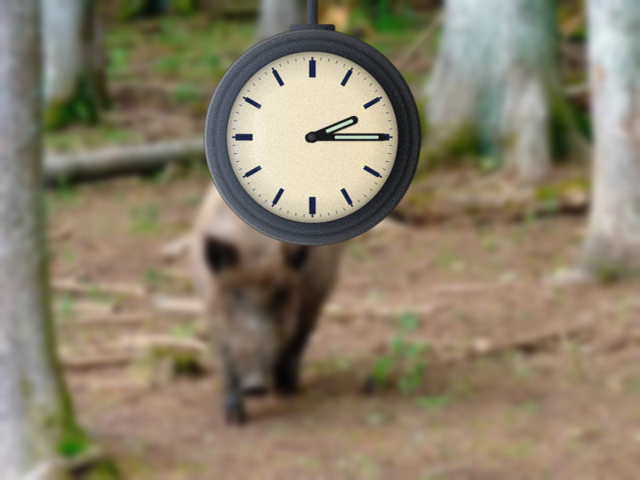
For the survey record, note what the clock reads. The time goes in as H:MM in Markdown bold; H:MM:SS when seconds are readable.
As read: **2:15**
